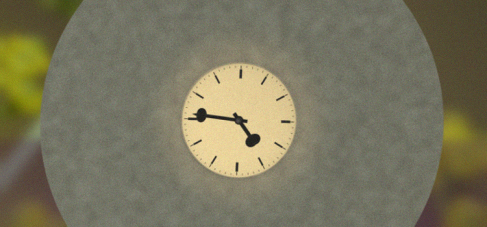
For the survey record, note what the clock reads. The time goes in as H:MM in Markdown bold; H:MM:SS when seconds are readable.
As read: **4:46**
